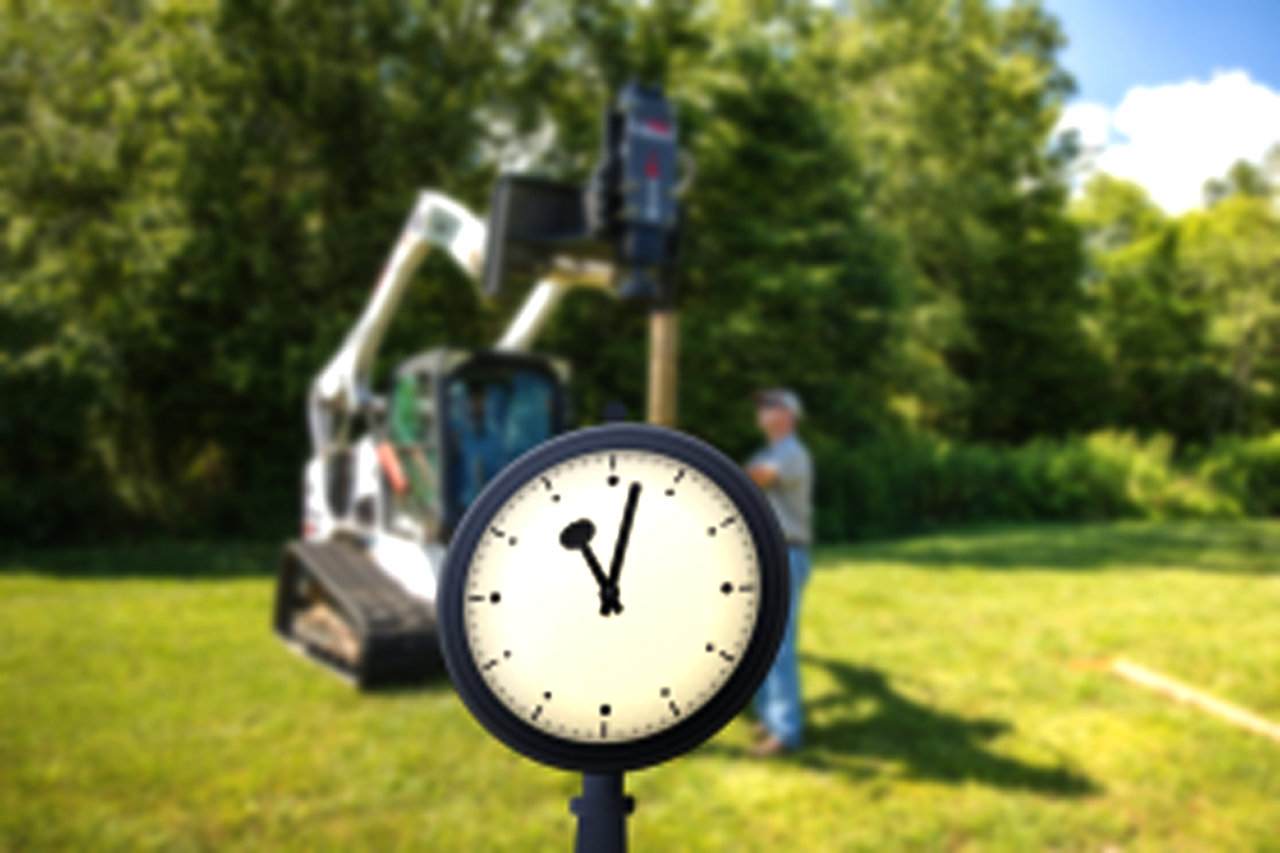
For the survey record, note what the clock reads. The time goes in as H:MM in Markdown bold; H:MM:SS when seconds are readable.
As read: **11:02**
